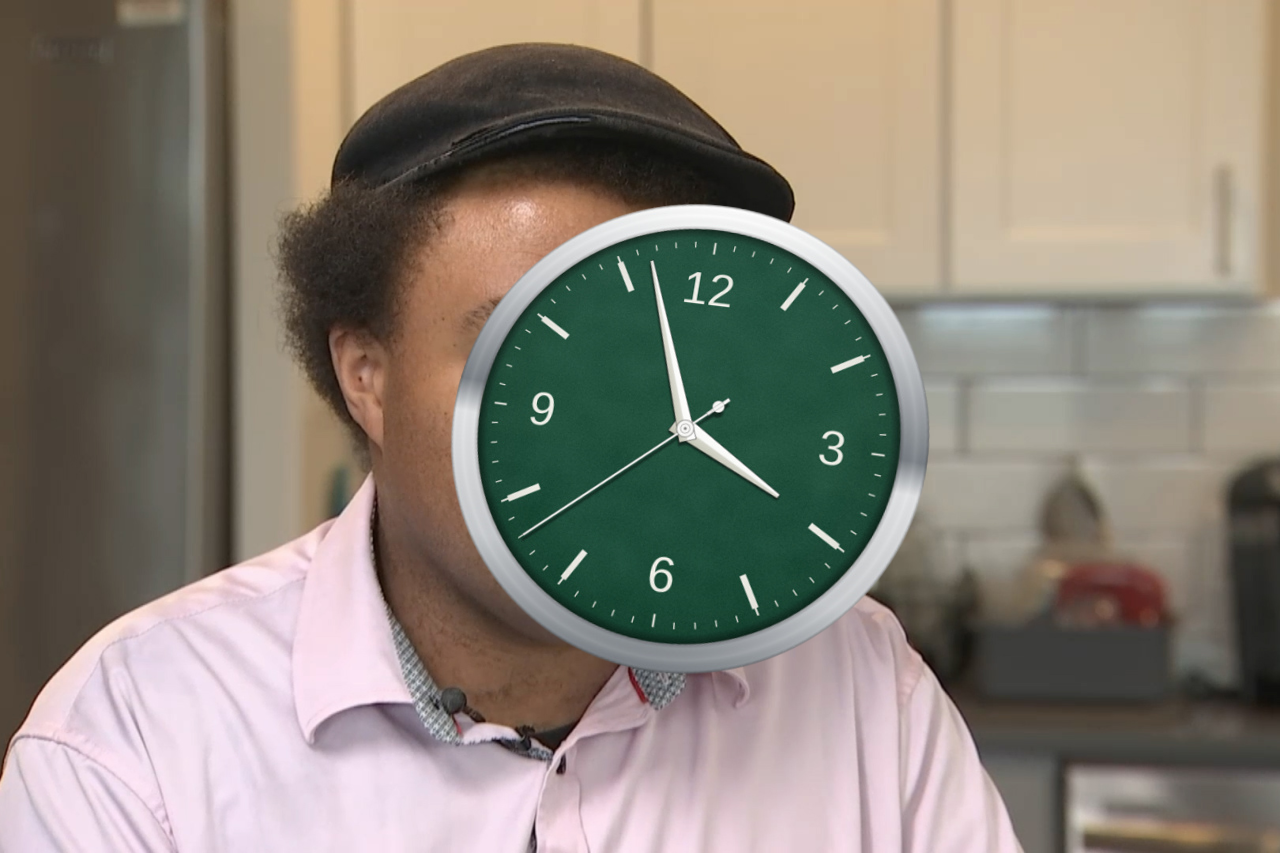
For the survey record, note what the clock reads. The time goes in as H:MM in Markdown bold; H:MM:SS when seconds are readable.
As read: **3:56:38**
